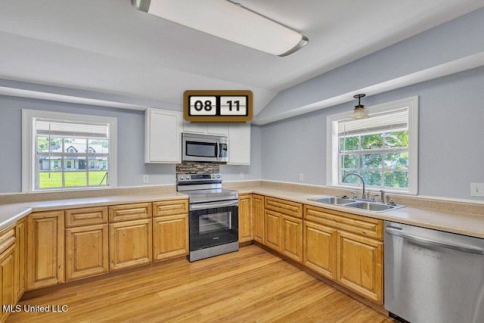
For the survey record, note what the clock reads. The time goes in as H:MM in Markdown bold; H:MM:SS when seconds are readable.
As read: **8:11**
